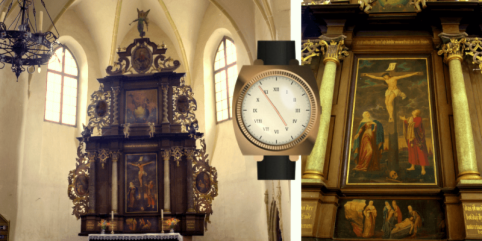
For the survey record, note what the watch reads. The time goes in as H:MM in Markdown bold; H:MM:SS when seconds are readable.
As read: **4:54**
